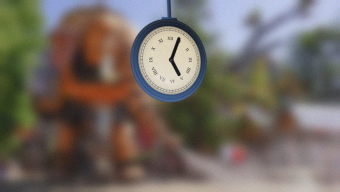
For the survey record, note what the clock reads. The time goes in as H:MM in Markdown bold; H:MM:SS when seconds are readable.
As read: **5:04**
